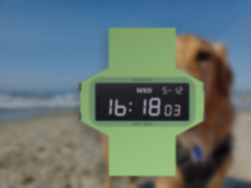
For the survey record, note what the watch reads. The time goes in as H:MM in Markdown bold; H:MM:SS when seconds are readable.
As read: **16:18:03**
